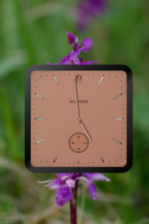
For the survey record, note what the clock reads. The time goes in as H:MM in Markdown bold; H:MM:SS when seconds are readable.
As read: **4:59**
